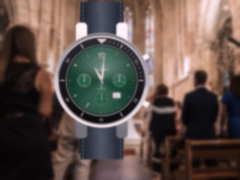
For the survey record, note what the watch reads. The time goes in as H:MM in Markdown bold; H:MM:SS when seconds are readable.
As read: **11:01**
